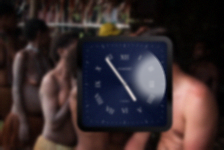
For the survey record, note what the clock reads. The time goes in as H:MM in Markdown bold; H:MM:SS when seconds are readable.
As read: **4:54**
